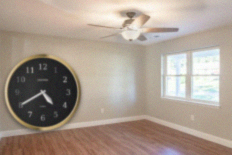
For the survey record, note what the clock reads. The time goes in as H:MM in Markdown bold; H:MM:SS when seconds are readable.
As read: **4:40**
